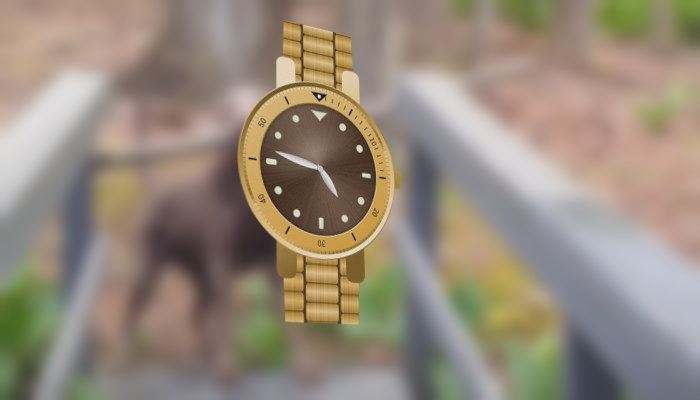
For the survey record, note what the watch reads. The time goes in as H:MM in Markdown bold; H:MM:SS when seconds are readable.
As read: **4:47**
